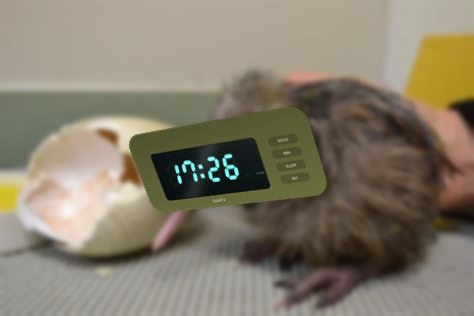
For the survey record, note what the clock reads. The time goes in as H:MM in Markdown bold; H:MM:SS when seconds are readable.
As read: **17:26**
